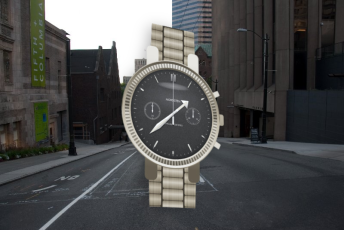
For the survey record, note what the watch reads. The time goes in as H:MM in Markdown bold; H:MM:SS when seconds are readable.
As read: **1:38**
